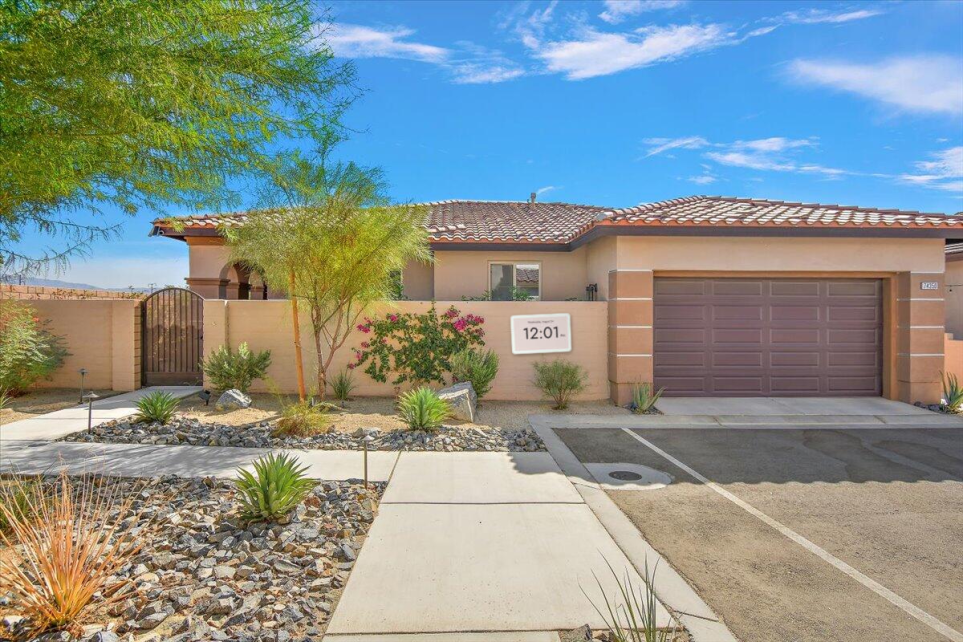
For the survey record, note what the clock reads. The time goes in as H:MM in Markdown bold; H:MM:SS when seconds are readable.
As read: **12:01**
